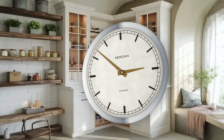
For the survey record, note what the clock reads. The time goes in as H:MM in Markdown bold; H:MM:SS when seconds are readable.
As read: **2:52**
